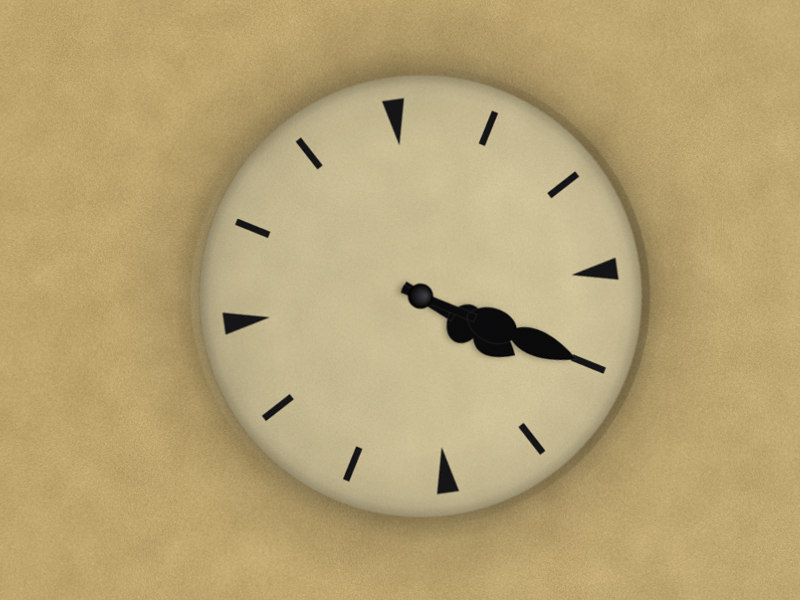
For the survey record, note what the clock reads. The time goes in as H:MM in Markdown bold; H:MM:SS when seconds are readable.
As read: **4:20**
